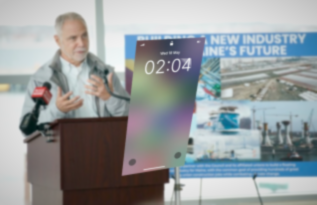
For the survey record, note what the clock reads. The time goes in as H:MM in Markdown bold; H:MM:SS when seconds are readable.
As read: **2:04**
